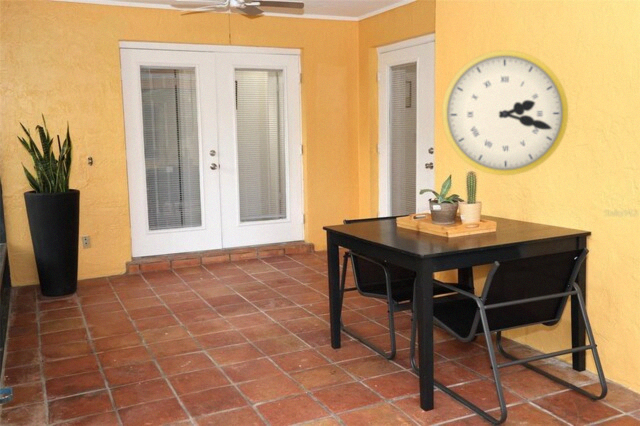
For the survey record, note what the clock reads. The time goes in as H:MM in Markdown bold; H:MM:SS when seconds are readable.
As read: **2:18**
